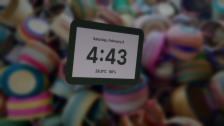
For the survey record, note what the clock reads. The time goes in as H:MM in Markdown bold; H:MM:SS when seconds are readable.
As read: **4:43**
